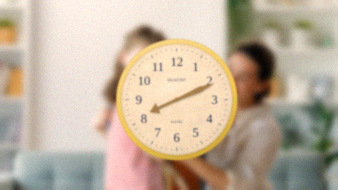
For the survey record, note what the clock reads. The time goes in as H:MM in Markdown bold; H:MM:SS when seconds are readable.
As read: **8:11**
